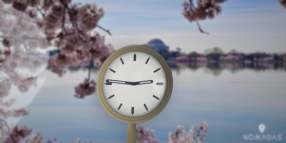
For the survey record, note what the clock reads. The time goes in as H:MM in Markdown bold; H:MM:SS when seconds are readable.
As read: **2:46**
